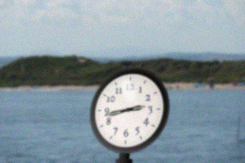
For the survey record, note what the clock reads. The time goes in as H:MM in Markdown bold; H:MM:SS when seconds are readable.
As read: **2:43**
